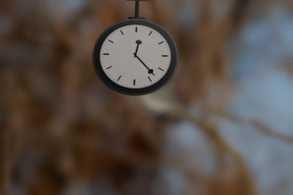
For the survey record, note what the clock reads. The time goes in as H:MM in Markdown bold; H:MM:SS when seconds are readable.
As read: **12:23**
